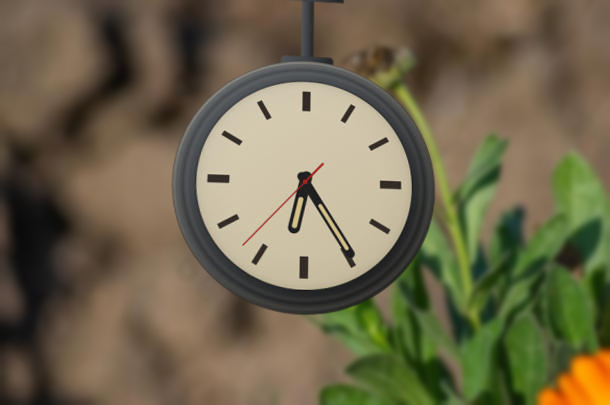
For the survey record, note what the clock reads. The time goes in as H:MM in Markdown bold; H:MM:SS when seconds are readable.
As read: **6:24:37**
